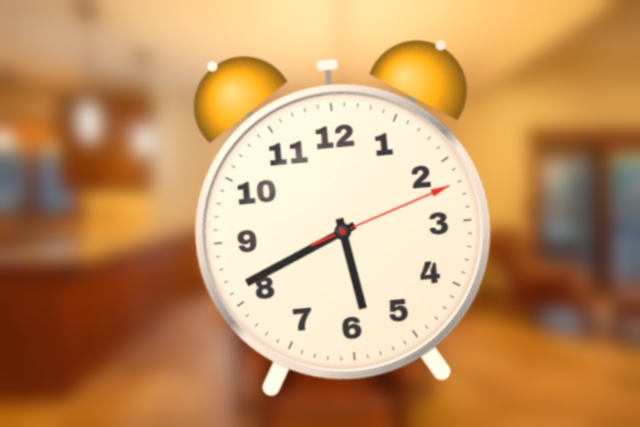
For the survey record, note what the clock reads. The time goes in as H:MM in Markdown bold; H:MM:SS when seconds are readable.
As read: **5:41:12**
